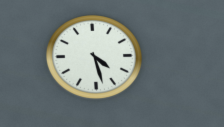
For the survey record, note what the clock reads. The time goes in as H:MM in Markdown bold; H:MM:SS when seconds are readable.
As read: **4:28**
